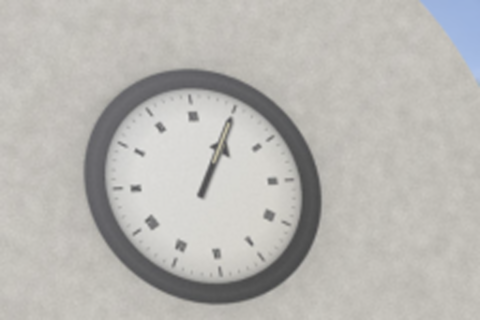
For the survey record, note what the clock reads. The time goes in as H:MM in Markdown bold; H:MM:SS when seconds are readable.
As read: **1:05**
